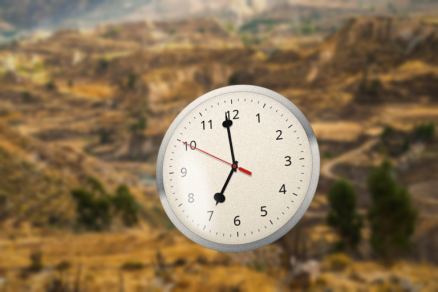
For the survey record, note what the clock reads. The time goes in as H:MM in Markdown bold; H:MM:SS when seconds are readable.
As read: **6:58:50**
